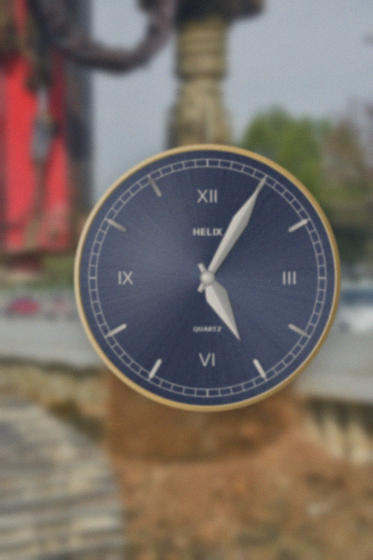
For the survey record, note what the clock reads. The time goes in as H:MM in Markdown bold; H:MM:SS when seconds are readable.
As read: **5:05**
